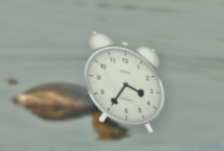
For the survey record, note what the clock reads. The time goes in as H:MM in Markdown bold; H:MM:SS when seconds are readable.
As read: **3:35**
